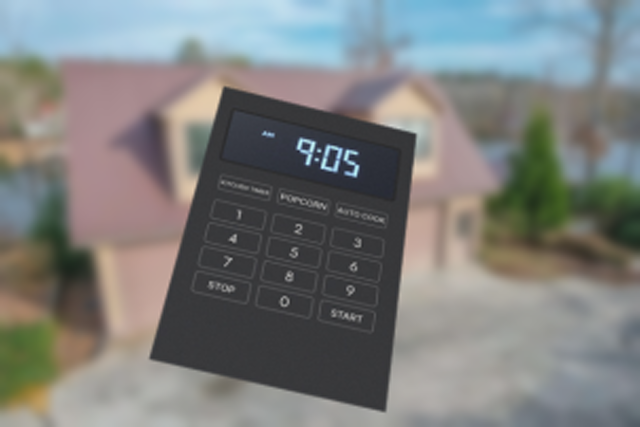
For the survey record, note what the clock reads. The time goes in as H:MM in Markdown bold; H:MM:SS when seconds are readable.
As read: **9:05**
